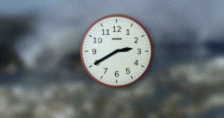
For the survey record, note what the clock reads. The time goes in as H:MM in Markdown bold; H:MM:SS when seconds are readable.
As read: **2:40**
